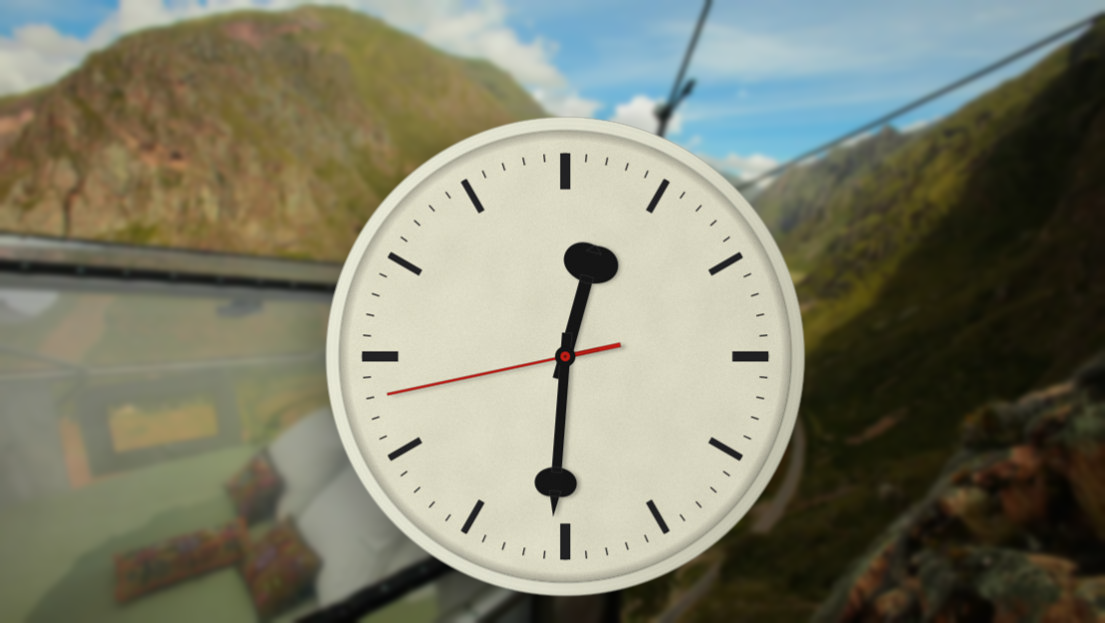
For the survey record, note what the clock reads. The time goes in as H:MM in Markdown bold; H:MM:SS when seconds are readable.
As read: **12:30:43**
